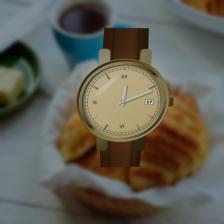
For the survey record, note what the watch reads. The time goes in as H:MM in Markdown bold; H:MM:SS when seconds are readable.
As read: **12:11**
